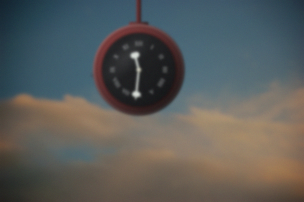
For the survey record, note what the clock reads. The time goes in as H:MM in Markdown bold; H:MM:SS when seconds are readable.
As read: **11:31**
